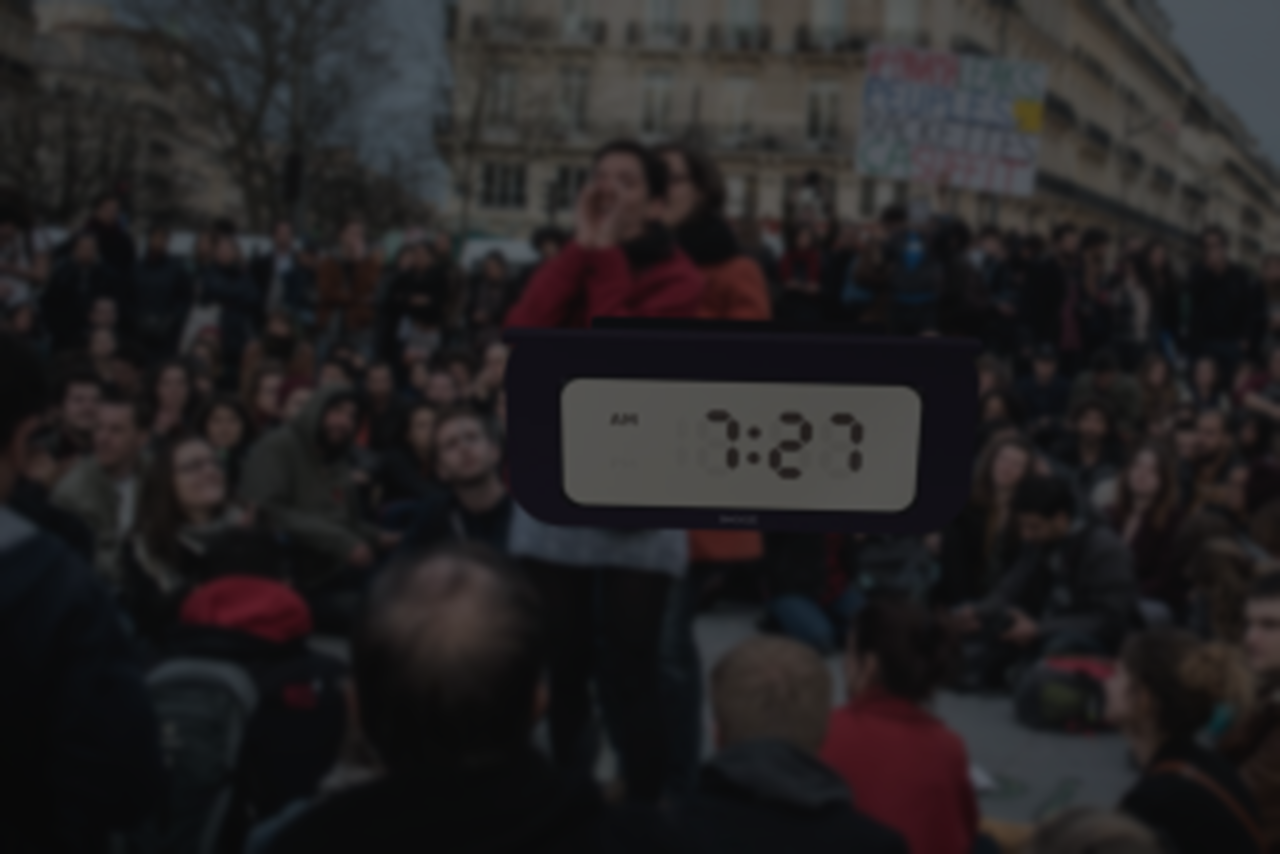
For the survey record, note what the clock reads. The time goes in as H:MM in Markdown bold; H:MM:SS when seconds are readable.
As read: **7:27**
